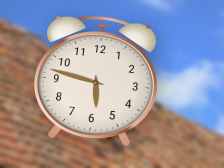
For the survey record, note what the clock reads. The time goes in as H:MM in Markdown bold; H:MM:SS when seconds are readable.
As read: **5:47**
